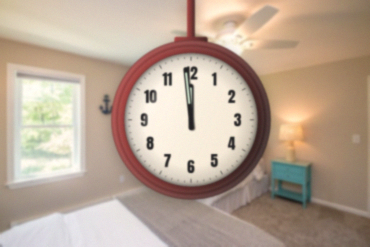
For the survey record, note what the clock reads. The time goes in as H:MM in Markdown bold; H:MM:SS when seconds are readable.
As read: **11:59**
